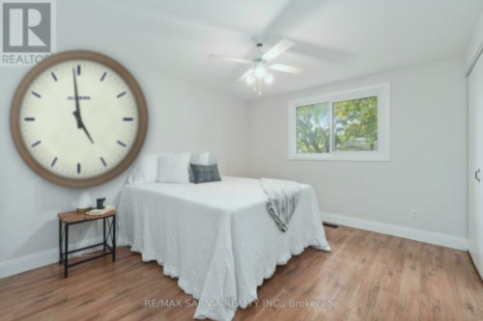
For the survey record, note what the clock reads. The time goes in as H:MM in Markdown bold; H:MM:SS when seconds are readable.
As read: **4:59**
